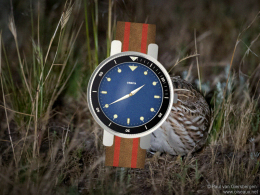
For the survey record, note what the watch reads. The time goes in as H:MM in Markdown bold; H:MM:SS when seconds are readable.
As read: **1:40**
